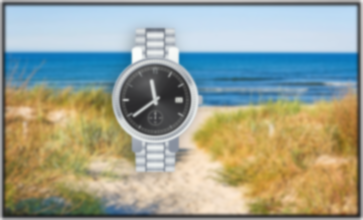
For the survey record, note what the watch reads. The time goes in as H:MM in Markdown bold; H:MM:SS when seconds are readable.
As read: **11:39**
